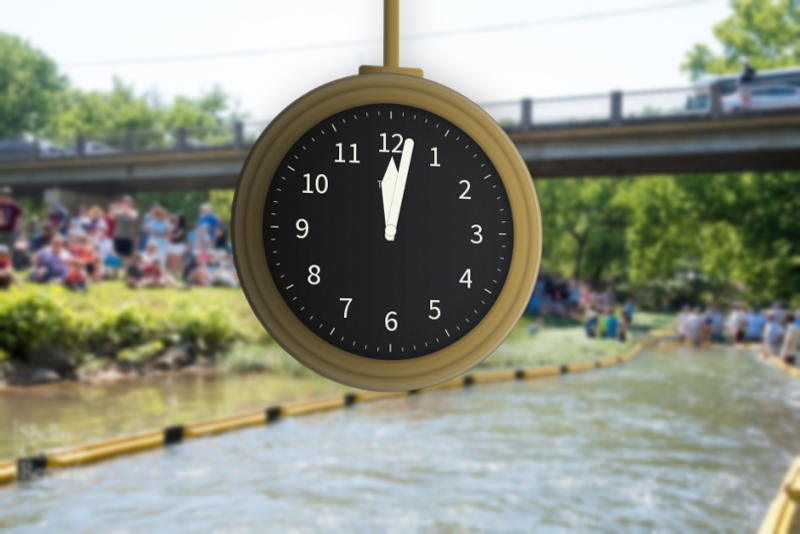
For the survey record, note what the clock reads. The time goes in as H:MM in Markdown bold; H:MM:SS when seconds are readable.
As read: **12:02**
